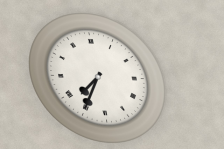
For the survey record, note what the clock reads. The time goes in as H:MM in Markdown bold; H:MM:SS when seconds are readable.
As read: **7:35**
